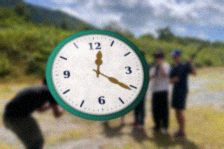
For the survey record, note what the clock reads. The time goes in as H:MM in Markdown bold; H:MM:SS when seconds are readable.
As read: **12:21**
